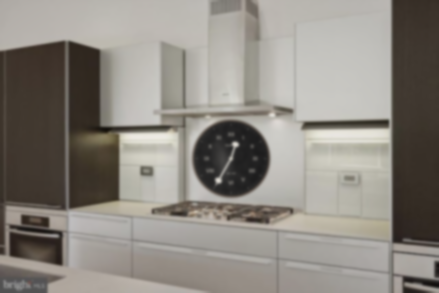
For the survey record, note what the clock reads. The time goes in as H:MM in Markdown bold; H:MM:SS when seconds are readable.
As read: **12:35**
